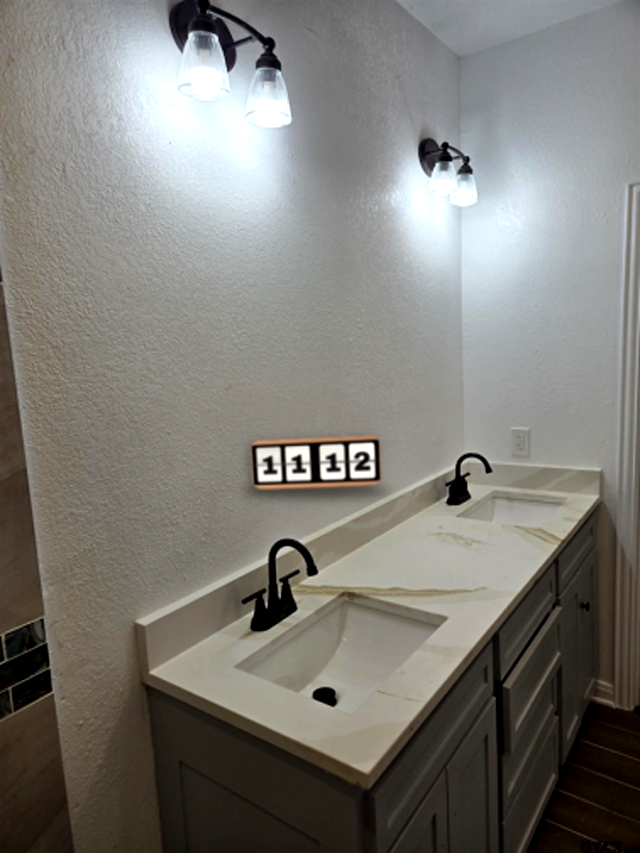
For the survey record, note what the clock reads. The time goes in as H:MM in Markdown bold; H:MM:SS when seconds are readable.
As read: **11:12**
